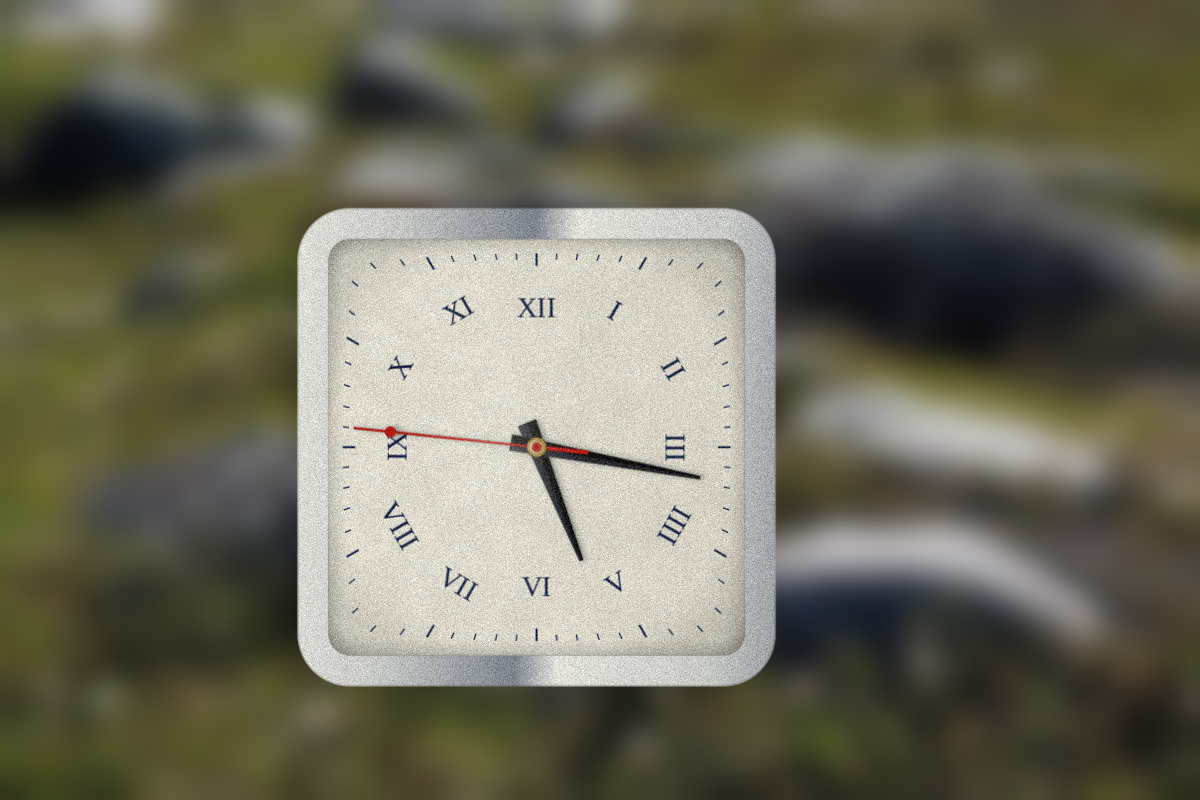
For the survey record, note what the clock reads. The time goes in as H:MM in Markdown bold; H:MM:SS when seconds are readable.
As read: **5:16:46**
